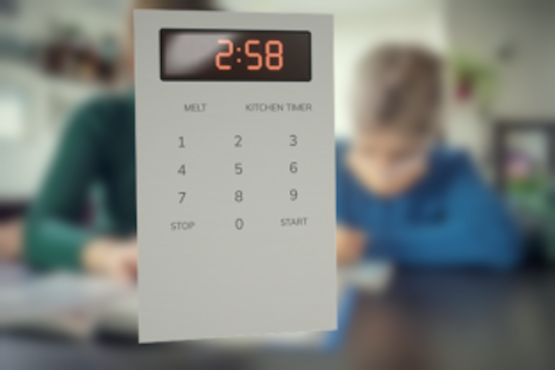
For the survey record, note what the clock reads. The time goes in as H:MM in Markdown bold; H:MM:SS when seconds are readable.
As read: **2:58**
